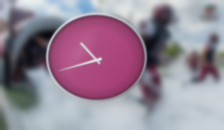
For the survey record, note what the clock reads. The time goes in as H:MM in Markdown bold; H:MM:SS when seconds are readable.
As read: **10:42**
